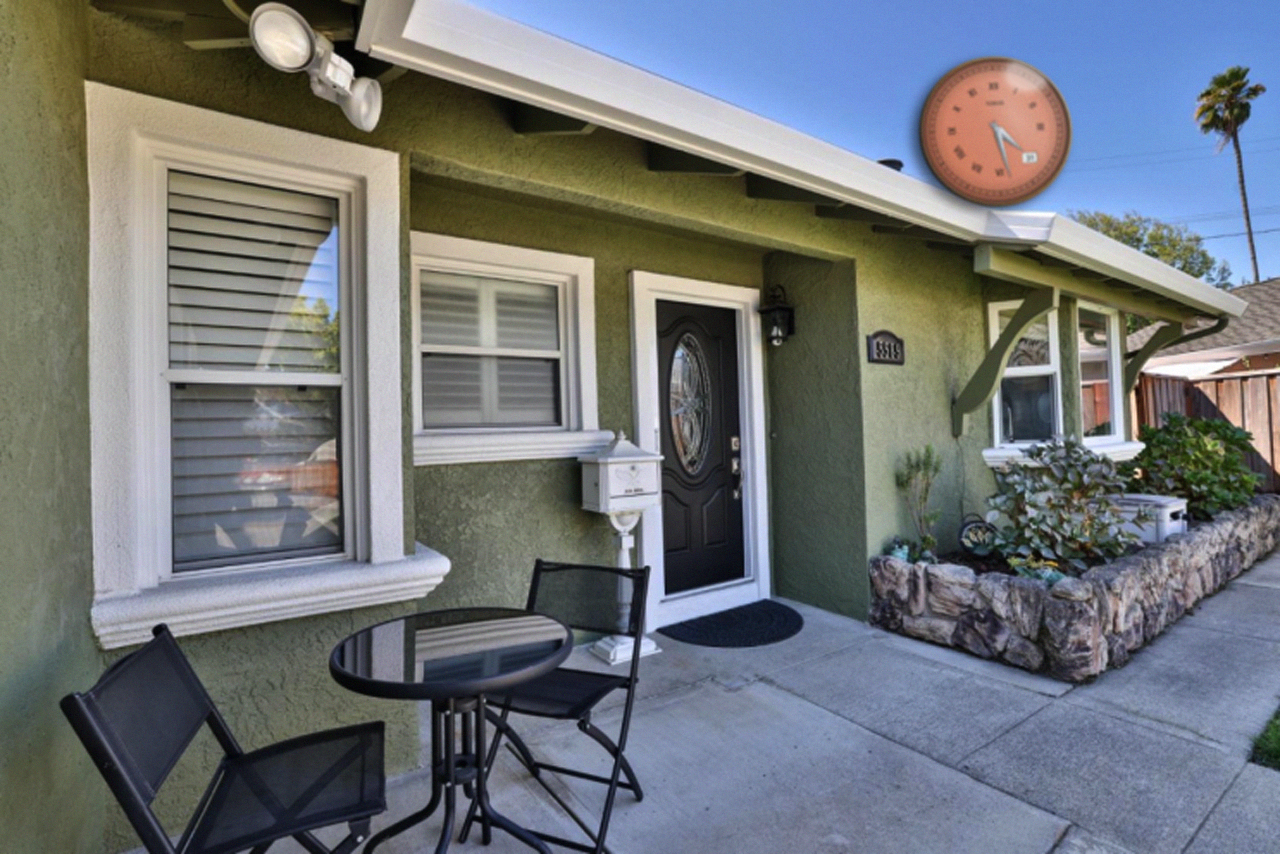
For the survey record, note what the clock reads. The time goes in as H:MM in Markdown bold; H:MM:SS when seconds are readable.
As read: **4:28**
